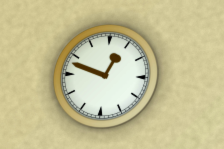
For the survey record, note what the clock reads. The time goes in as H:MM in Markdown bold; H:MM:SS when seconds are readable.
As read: **12:48**
